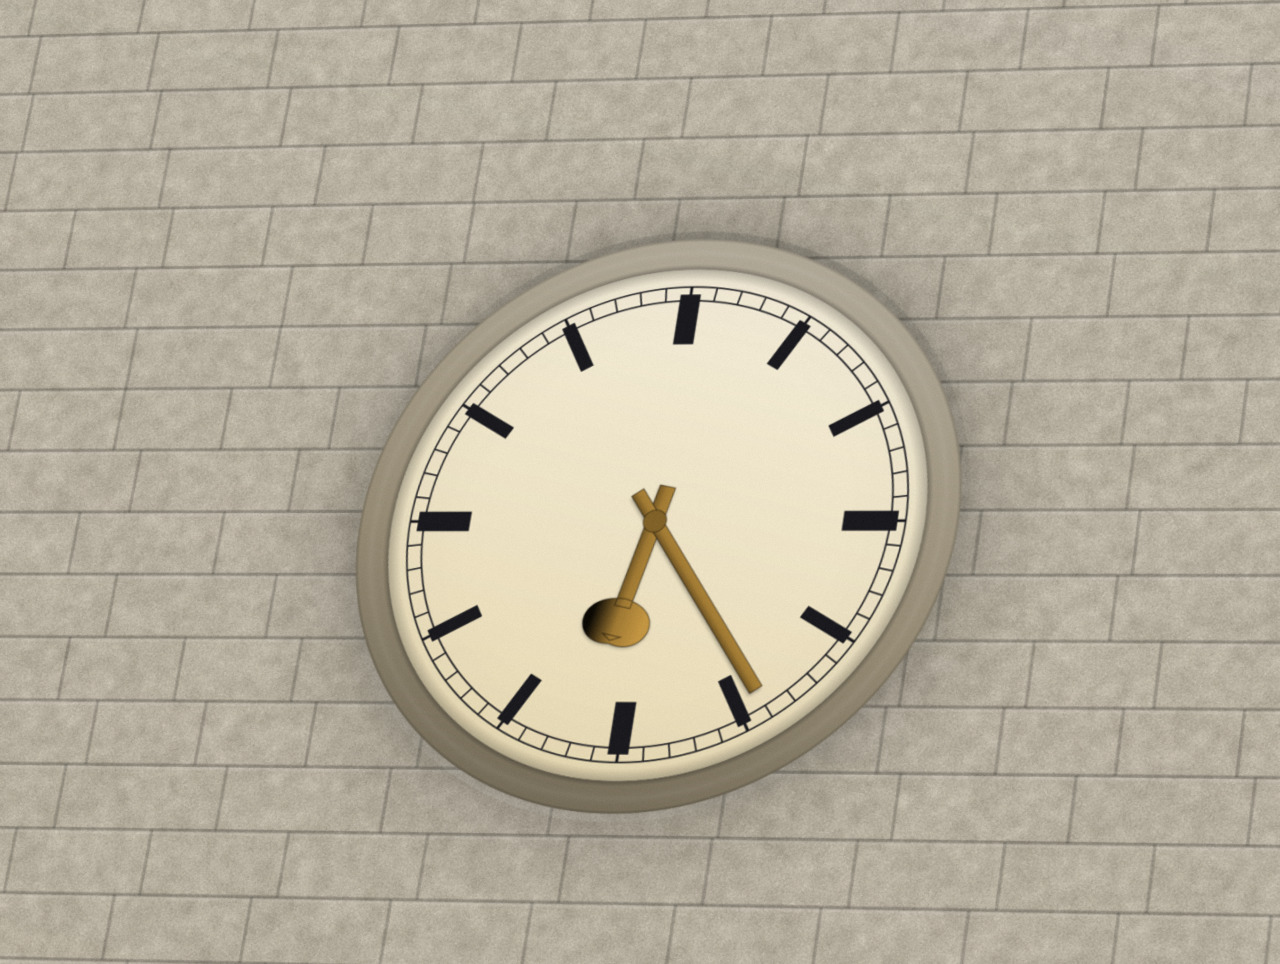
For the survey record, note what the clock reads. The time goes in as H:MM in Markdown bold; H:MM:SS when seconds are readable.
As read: **6:24**
